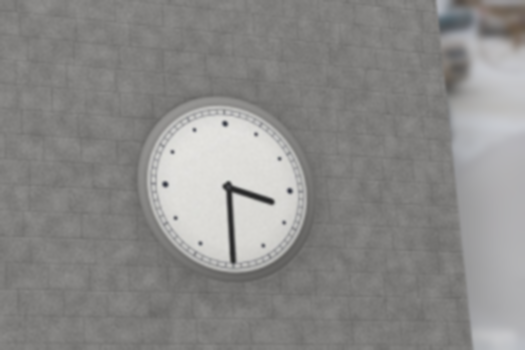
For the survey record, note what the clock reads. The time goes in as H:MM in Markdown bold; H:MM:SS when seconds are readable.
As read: **3:30**
